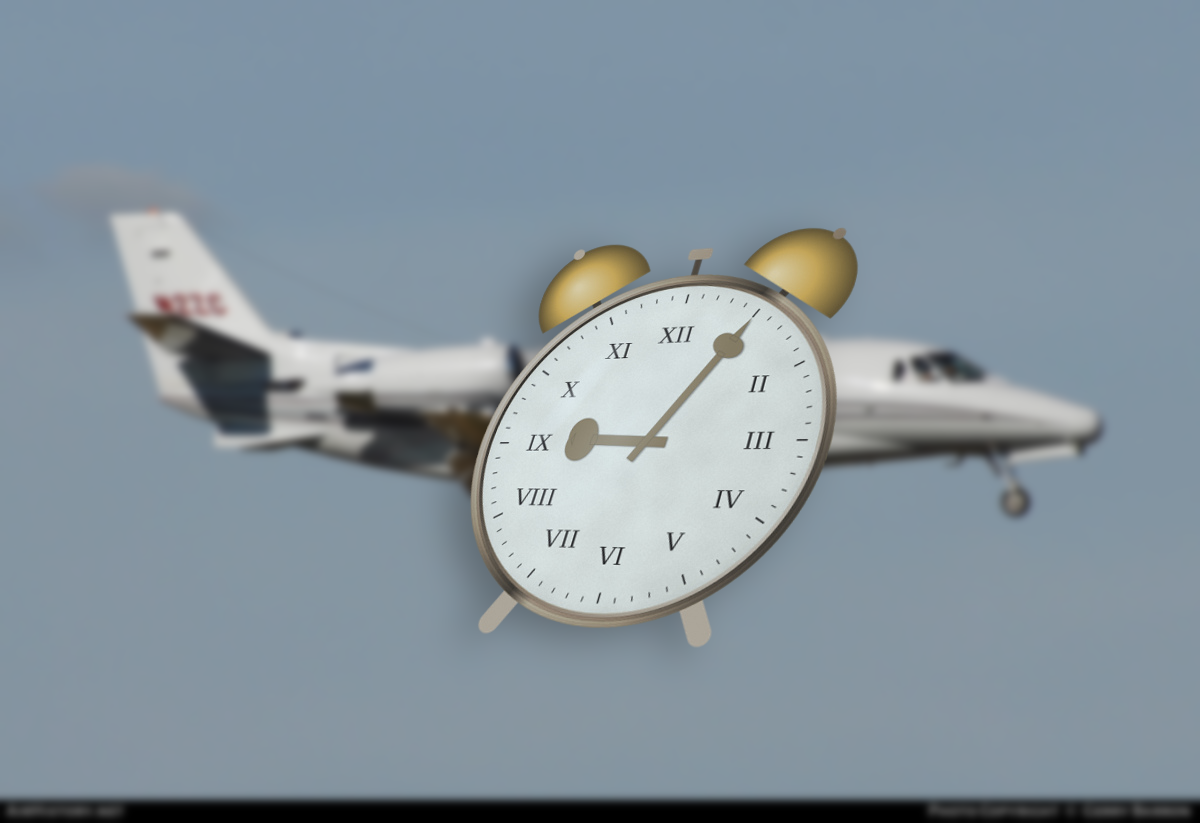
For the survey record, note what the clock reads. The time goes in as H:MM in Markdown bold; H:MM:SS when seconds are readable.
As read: **9:05**
